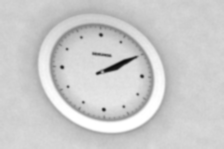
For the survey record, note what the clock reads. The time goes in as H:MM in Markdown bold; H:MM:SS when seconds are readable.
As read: **2:10**
